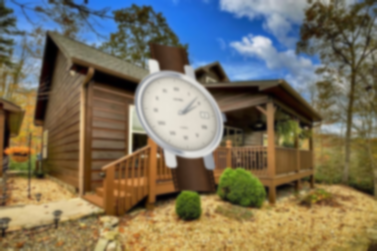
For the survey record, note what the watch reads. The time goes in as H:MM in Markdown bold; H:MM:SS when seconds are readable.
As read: **2:08**
